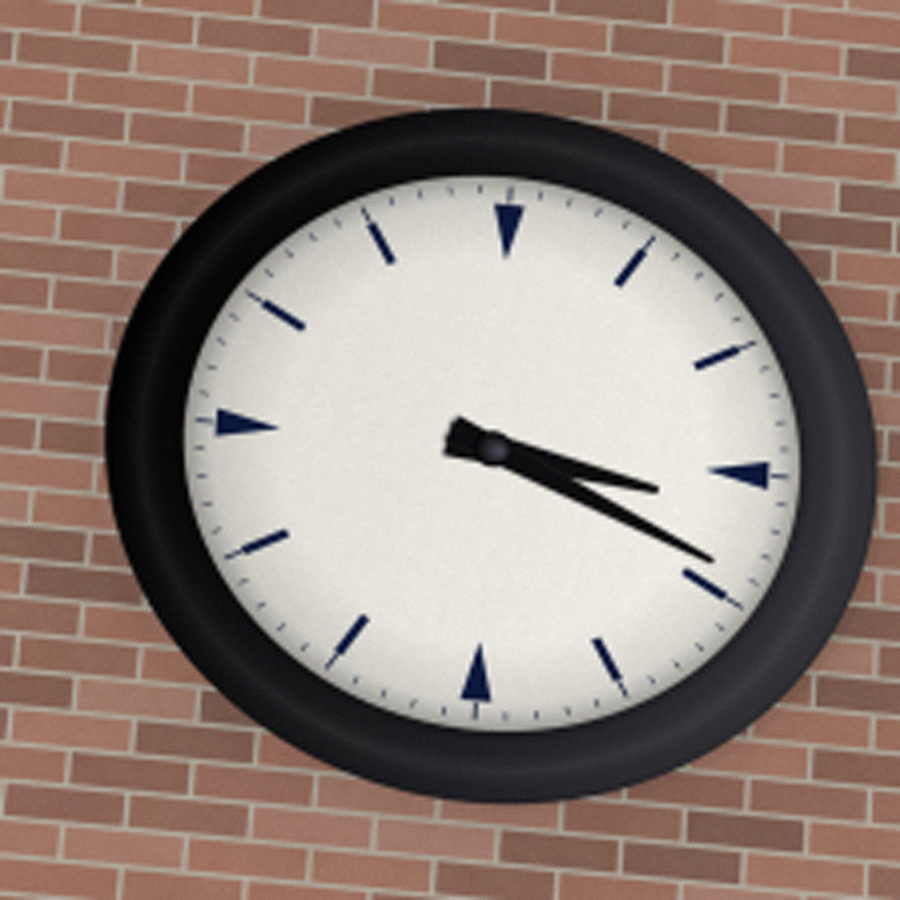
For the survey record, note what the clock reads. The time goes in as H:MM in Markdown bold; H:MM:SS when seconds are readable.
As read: **3:19**
